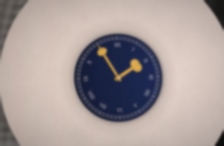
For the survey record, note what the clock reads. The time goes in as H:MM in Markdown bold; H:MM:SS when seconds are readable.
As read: **1:55**
